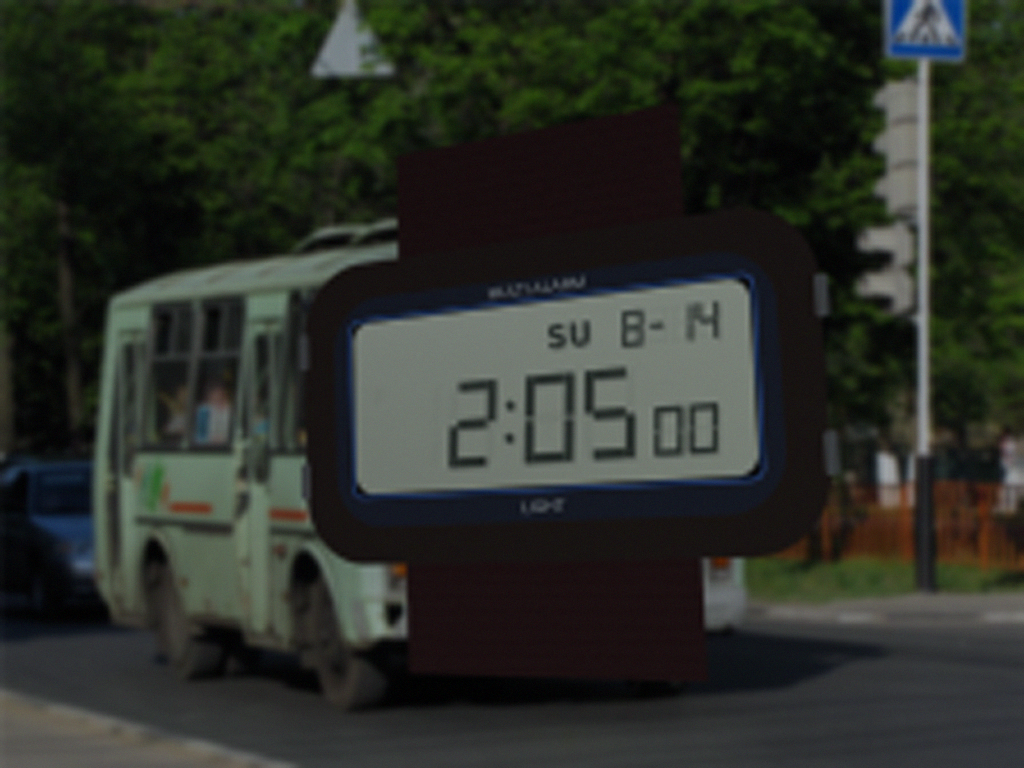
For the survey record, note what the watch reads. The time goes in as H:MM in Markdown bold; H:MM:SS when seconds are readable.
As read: **2:05:00**
